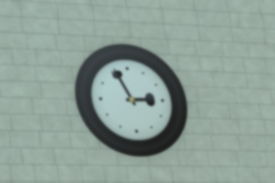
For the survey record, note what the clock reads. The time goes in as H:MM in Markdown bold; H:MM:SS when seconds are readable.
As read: **2:56**
